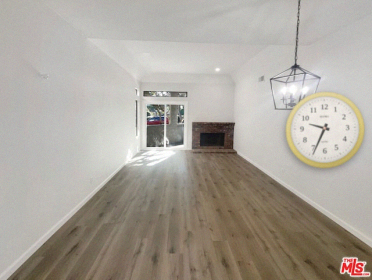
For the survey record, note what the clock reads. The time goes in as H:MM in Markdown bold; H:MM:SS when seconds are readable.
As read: **9:34**
